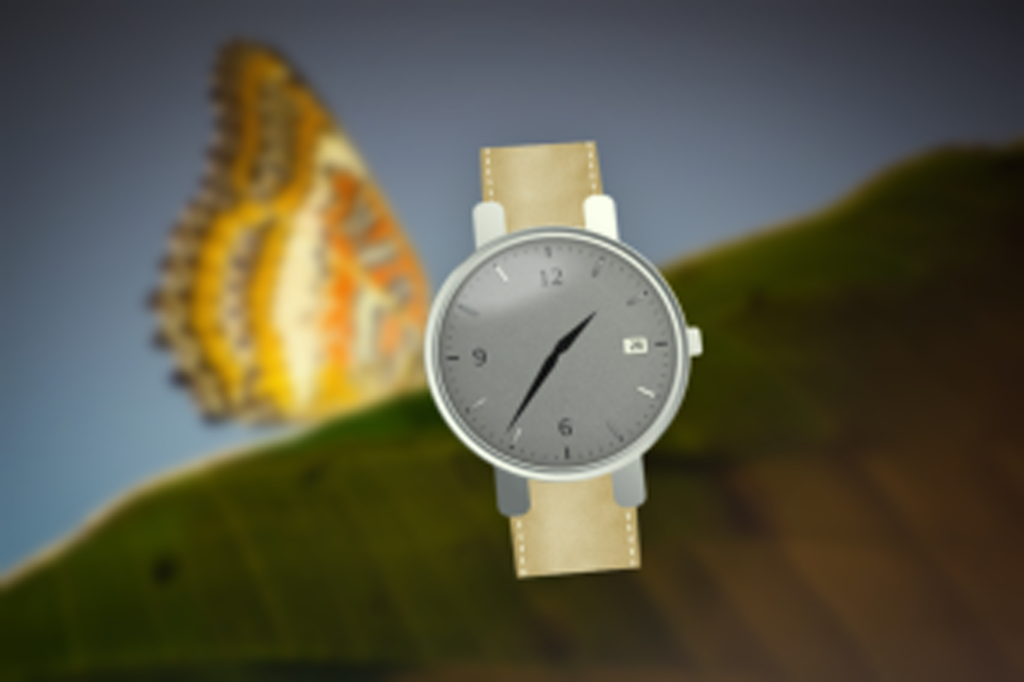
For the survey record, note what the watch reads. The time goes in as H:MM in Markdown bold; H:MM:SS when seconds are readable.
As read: **1:36**
